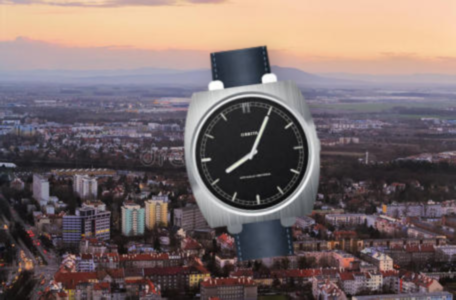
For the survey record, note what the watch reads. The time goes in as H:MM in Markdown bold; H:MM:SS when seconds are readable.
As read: **8:05**
